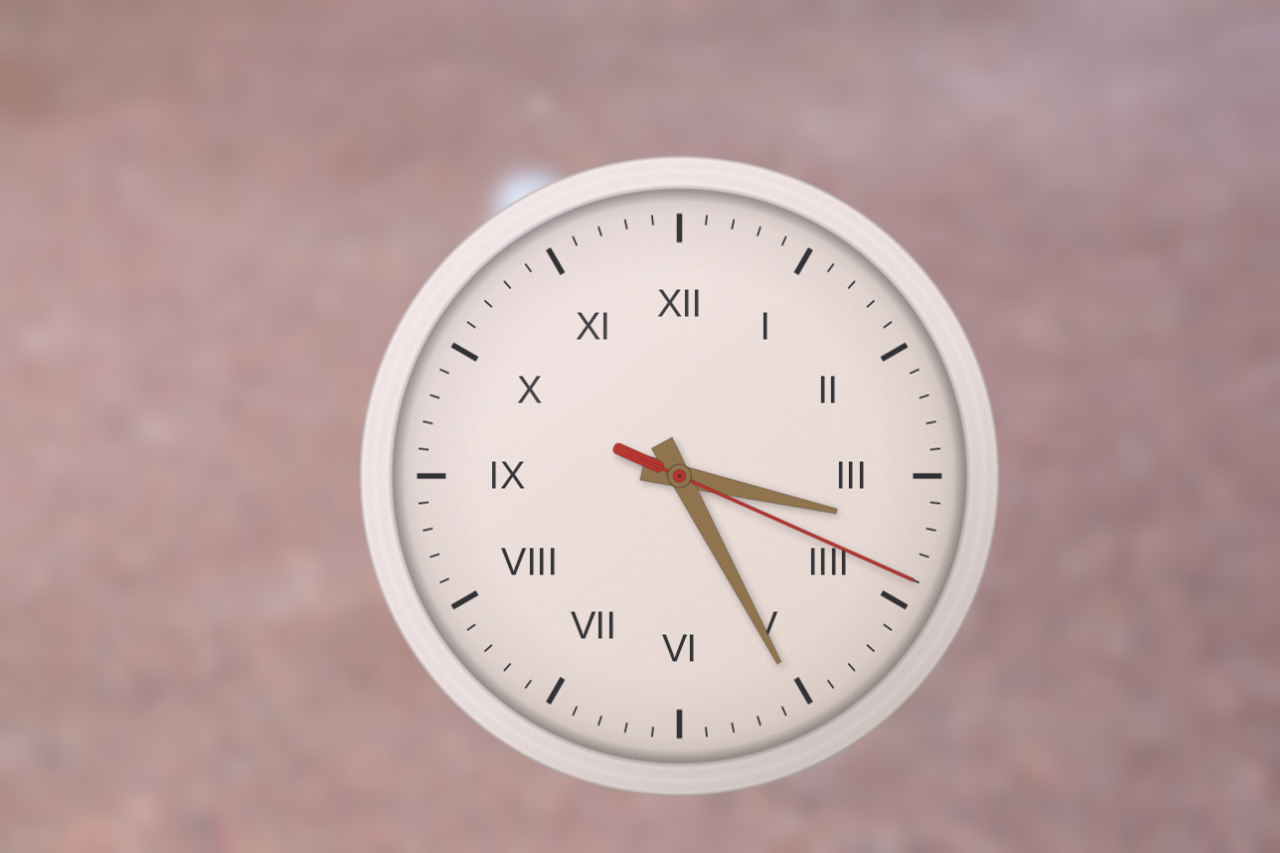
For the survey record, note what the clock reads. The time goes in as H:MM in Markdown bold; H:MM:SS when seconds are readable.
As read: **3:25:19**
